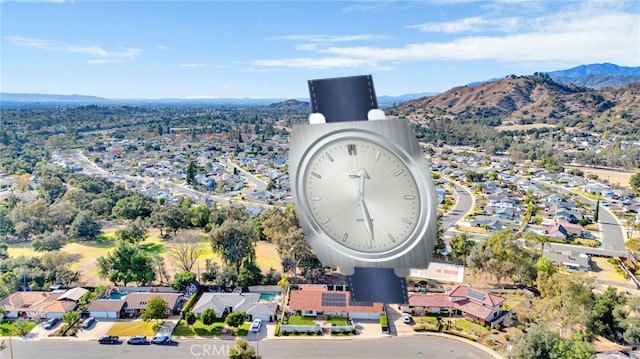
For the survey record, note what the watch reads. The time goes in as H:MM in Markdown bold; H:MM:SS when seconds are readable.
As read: **12:29**
